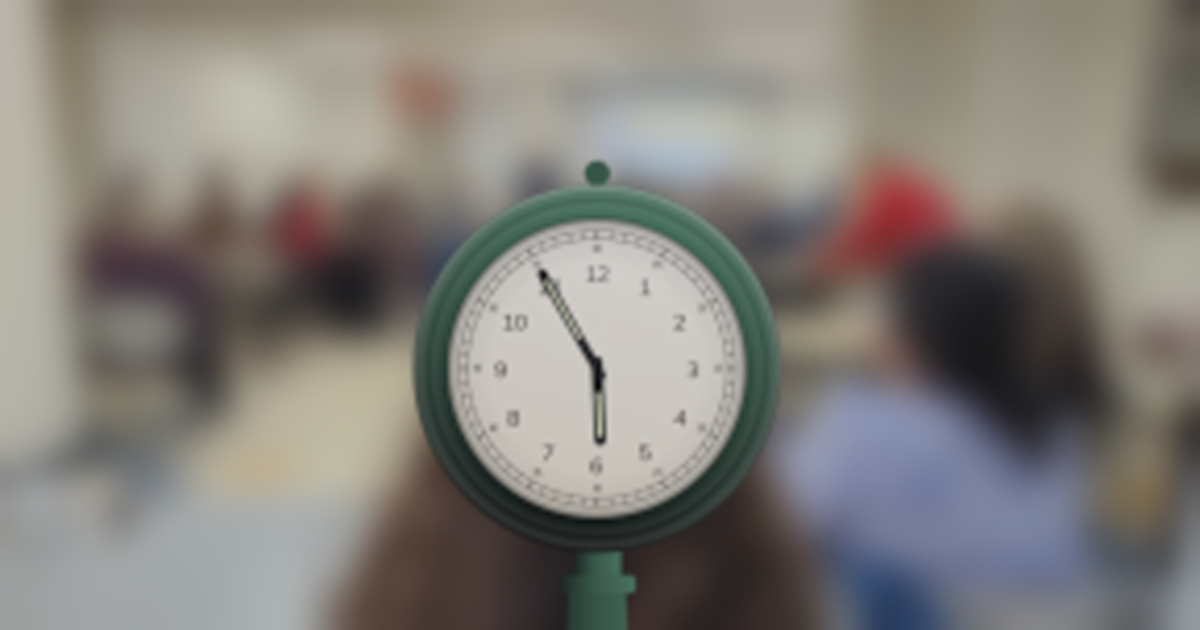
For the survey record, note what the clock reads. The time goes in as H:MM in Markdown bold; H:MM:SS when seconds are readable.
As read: **5:55**
